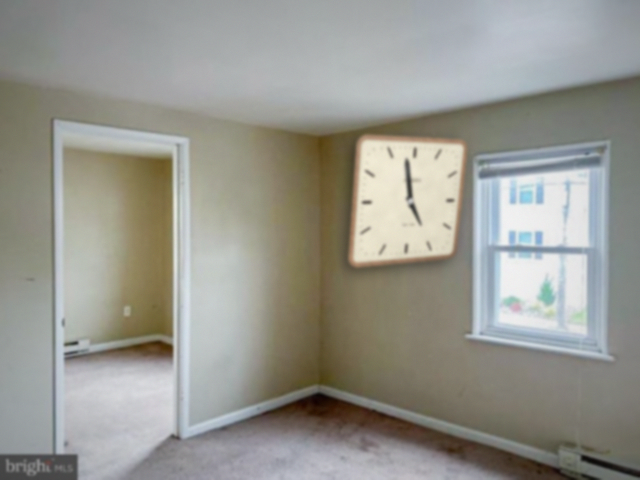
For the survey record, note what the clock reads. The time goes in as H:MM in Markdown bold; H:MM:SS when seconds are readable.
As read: **4:58**
